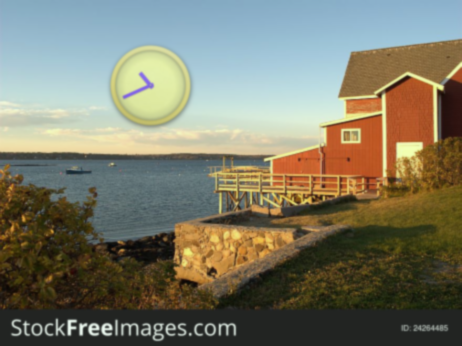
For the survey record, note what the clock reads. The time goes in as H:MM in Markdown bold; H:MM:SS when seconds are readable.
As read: **10:41**
